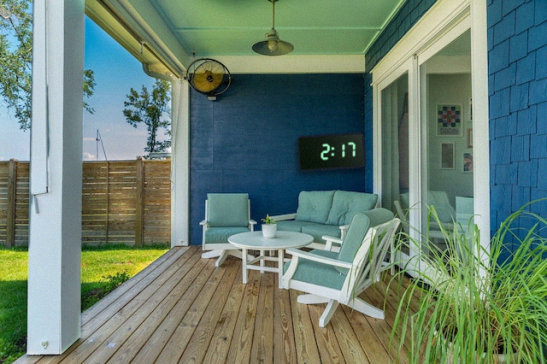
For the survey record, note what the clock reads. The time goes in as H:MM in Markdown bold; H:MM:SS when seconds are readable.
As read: **2:17**
